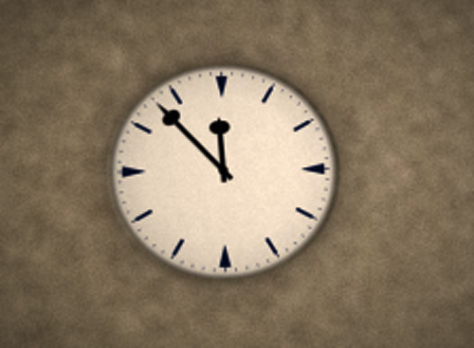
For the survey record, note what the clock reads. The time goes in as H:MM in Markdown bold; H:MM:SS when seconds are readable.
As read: **11:53**
